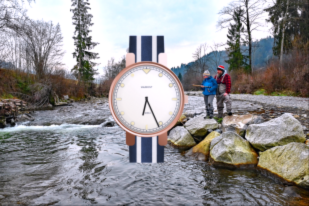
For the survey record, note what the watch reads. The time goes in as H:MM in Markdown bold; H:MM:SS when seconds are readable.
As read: **6:26**
